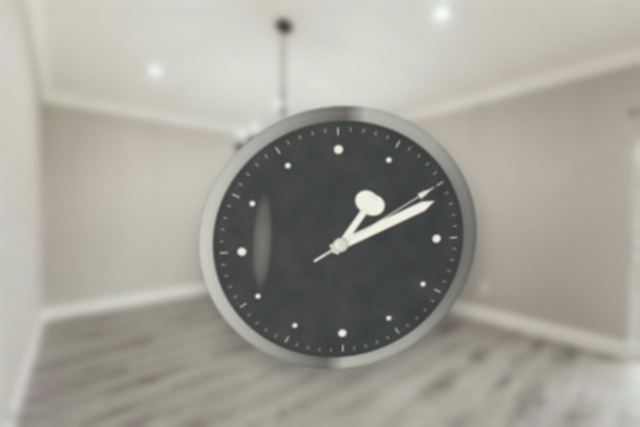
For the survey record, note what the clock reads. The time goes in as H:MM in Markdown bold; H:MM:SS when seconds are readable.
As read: **1:11:10**
